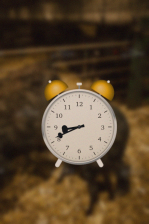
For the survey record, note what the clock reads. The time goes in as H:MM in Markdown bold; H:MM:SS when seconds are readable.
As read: **8:41**
